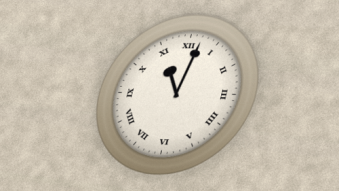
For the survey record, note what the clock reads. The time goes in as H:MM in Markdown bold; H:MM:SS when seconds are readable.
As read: **11:02**
